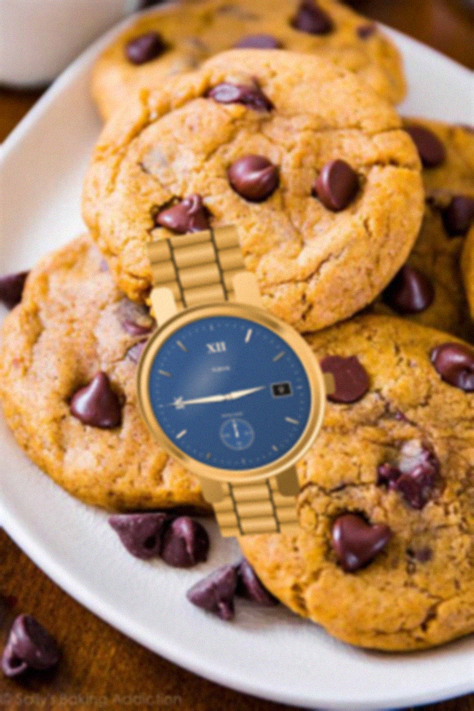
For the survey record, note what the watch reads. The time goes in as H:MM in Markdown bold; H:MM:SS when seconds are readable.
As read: **2:45**
